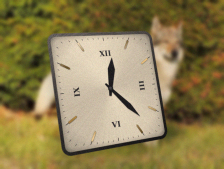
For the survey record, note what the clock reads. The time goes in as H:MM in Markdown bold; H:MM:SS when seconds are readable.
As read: **12:23**
